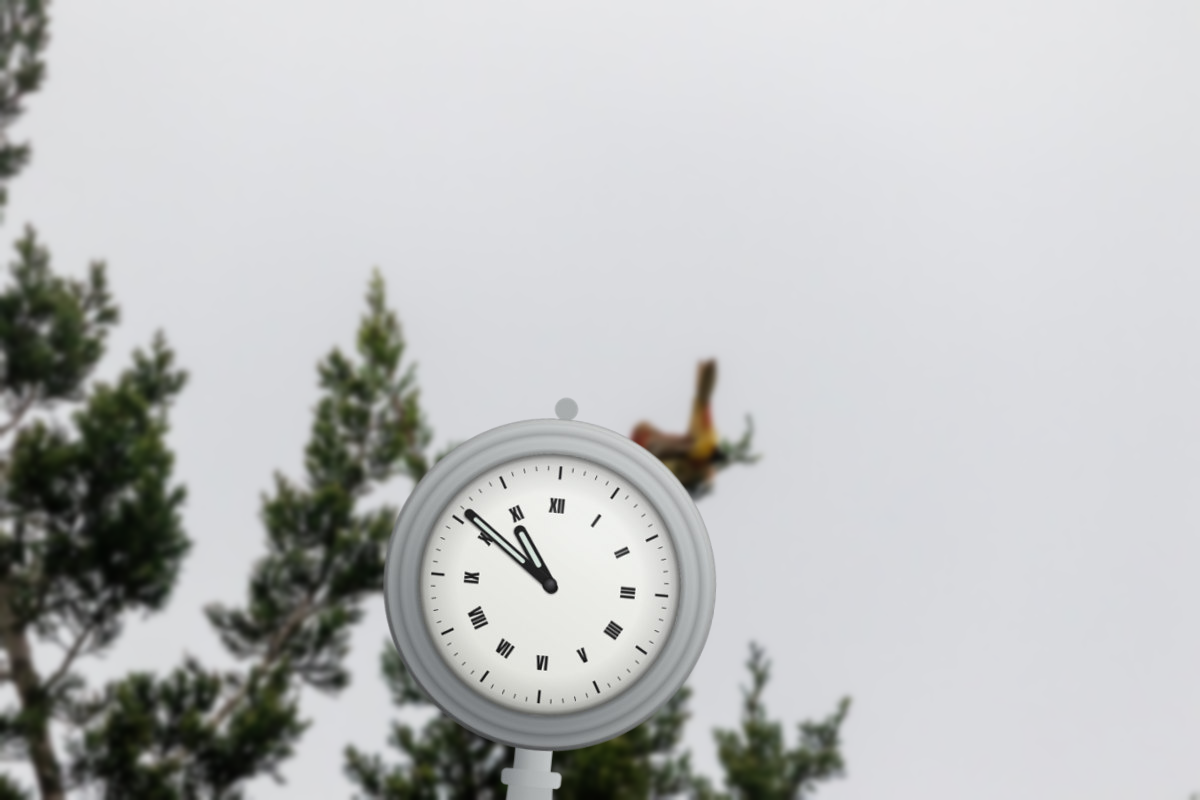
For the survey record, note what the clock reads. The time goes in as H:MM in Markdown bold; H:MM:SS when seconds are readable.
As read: **10:51**
